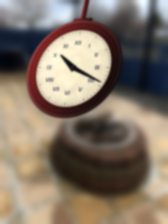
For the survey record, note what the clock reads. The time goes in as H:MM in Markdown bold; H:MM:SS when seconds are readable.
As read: **10:19**
